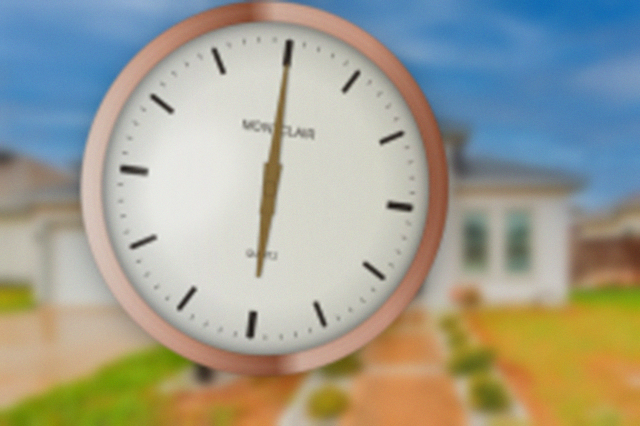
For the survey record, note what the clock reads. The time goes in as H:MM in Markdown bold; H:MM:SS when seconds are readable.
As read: **6:00**
